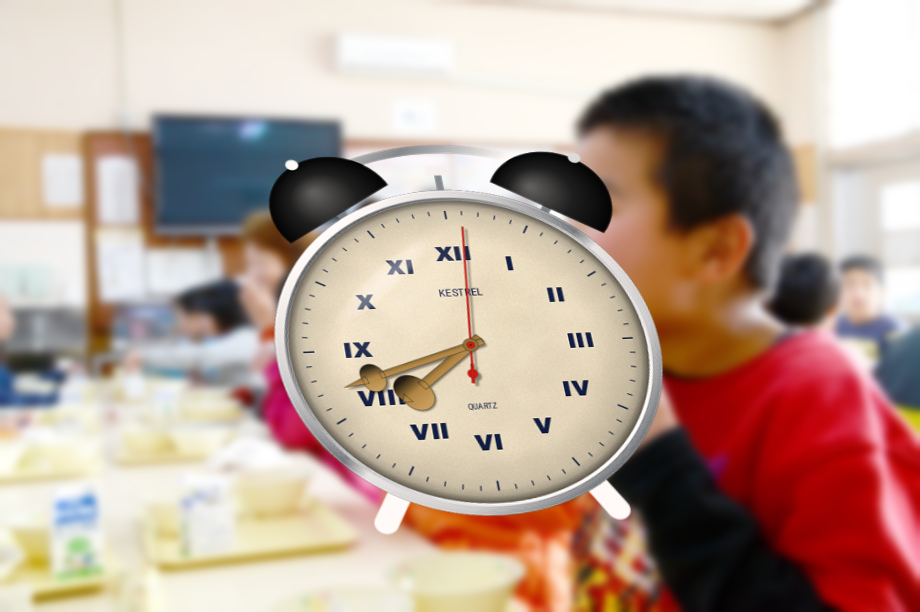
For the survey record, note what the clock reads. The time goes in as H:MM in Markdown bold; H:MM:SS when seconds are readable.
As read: **7:42:01**
